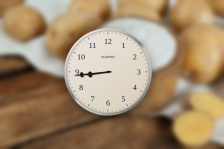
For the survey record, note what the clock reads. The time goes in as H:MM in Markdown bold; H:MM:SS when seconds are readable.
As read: **8:44**
